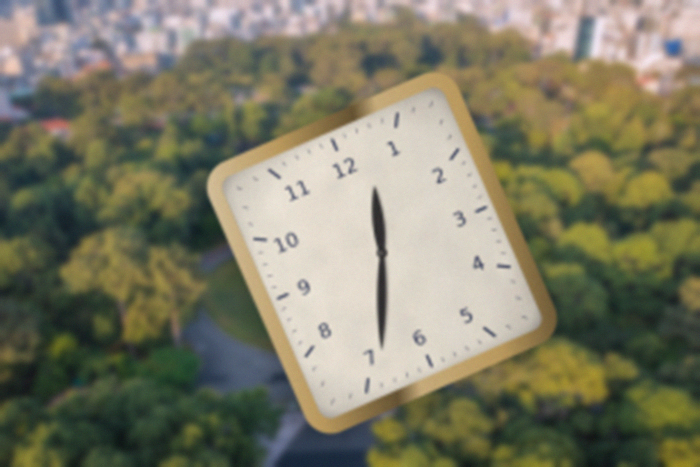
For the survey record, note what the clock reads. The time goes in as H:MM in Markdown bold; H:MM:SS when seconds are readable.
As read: **12:34**
